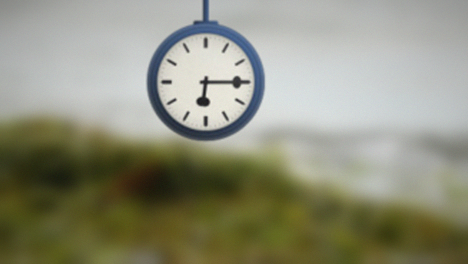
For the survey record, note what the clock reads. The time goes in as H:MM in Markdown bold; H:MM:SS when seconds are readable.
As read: **6:15**
